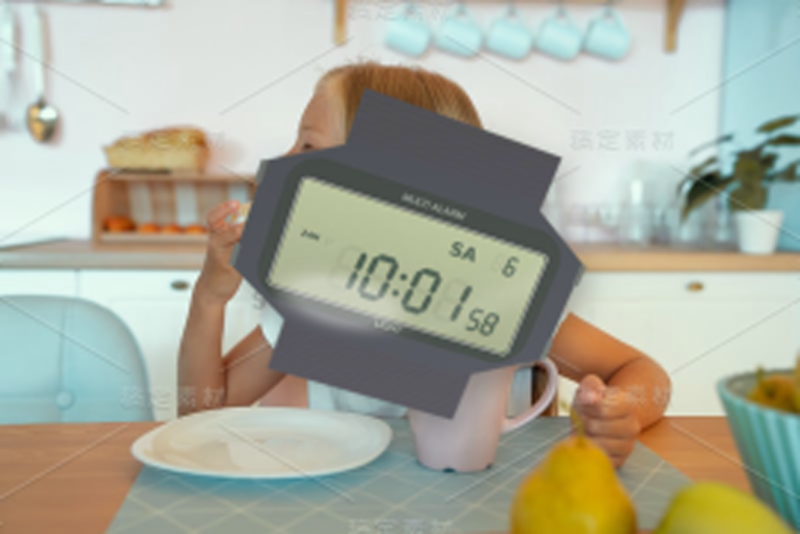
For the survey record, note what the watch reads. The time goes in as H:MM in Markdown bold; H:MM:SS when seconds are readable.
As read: **10:01:58**
